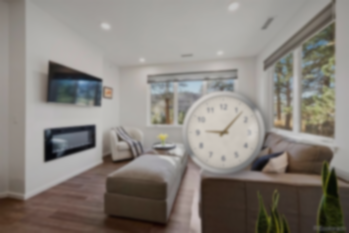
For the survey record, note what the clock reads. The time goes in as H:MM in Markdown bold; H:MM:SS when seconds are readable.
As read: **9:07**
